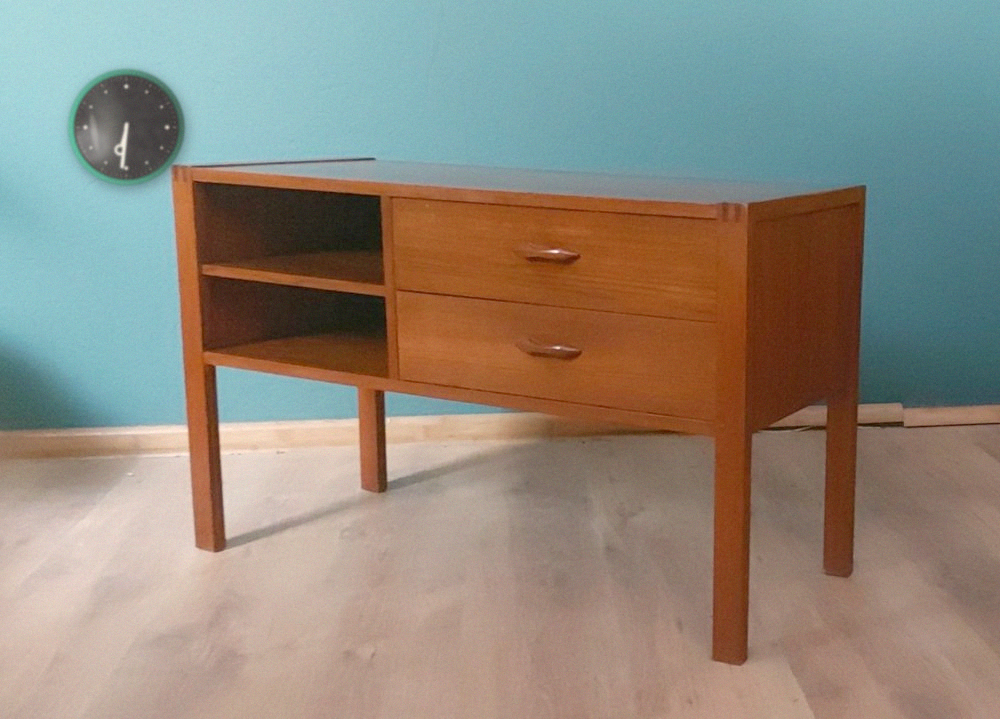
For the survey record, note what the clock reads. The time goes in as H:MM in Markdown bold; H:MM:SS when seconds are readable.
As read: **6:31**
